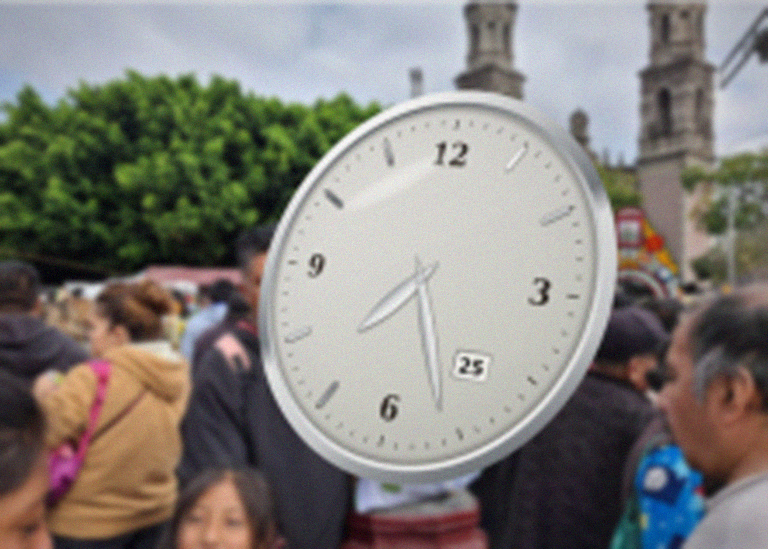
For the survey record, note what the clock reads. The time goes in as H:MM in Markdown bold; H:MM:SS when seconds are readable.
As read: **7:26**
